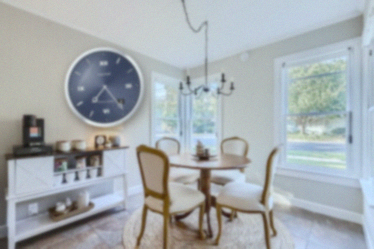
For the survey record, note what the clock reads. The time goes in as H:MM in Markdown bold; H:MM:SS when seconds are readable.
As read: **7:24**
